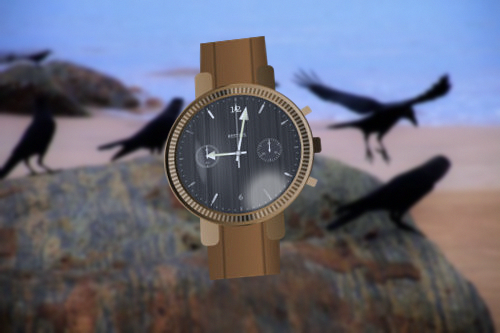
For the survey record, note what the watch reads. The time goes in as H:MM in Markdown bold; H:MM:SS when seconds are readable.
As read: **9:02**
